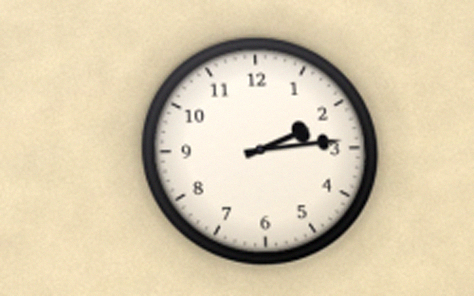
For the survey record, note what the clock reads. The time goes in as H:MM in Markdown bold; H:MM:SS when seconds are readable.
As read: **2:14**
